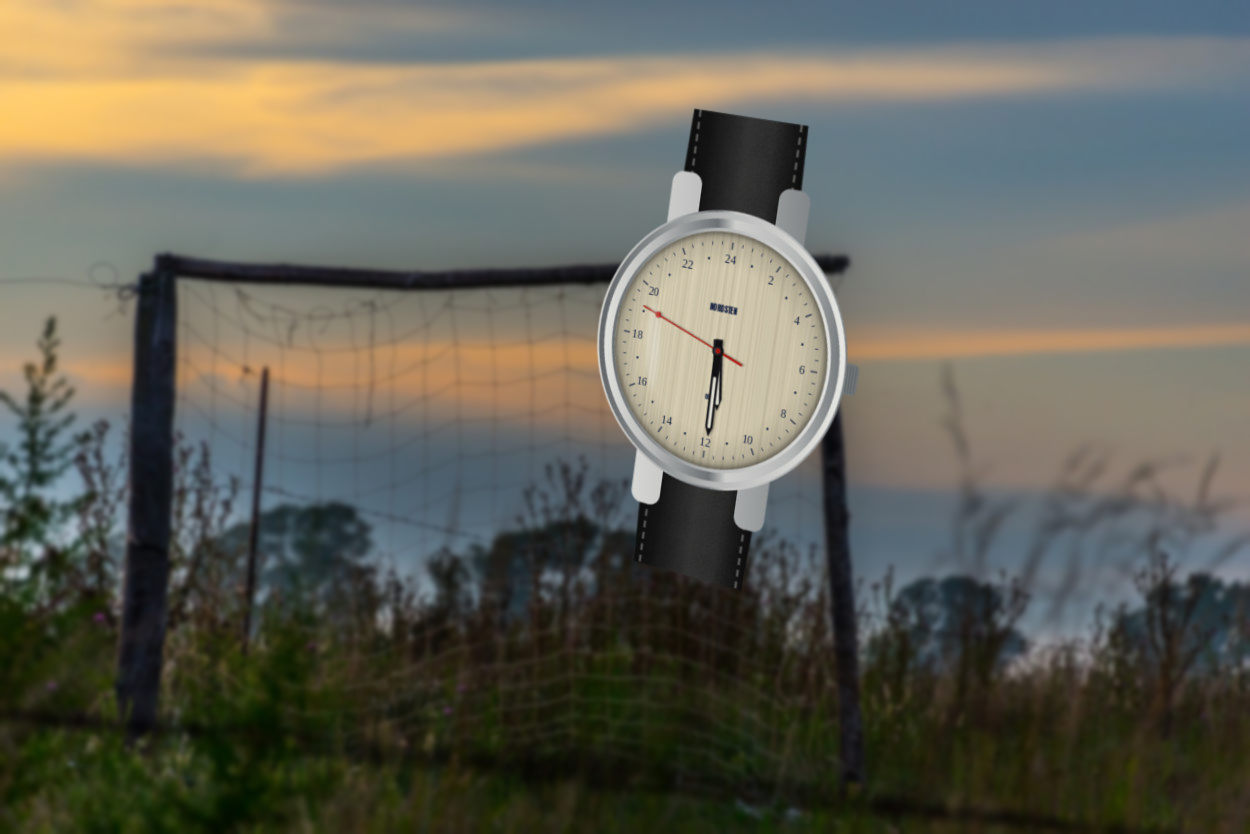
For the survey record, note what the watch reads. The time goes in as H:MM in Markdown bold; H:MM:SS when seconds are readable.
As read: **11:29:48**
